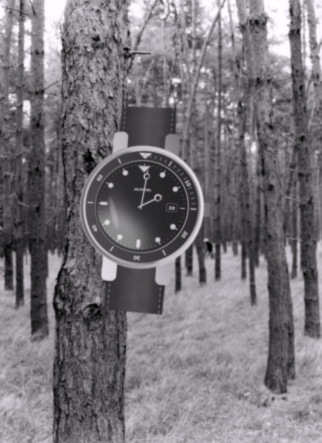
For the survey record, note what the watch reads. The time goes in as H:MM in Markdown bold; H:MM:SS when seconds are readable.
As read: **2:01**
